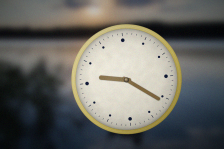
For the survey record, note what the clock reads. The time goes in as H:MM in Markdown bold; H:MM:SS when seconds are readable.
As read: **9:21**
